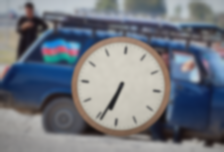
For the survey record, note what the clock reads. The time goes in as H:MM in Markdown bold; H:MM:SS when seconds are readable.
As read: **6:34**
